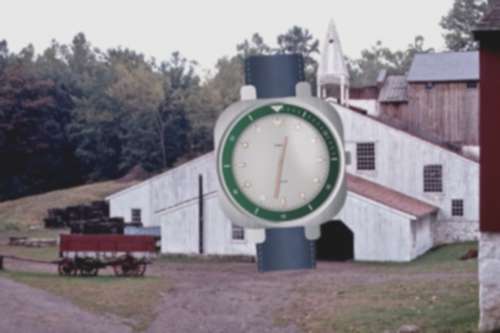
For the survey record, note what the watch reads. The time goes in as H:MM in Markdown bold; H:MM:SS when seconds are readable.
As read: **12:32**
